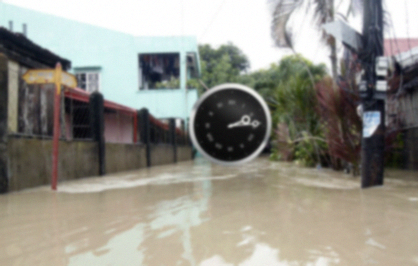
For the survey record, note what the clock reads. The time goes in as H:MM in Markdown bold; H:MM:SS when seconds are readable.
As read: **2:14**
